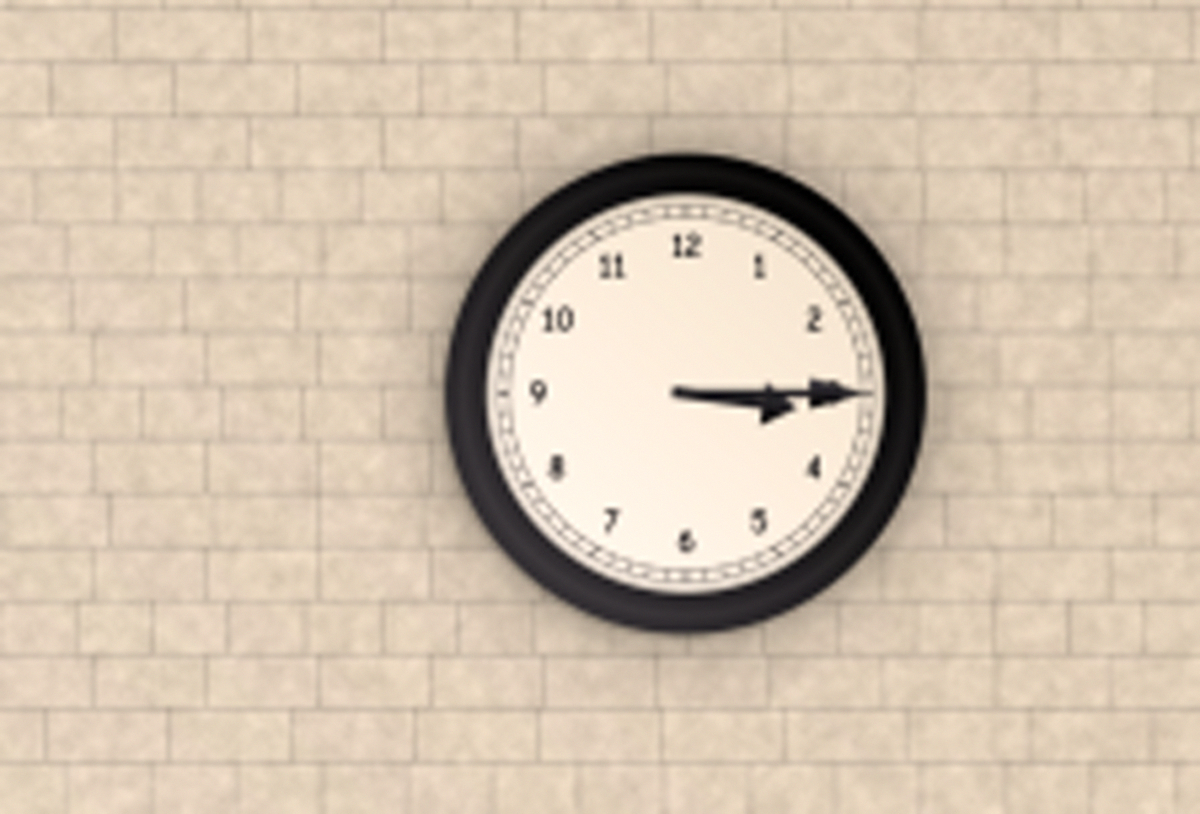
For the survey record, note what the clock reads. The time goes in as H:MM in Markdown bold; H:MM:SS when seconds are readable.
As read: **3:15**
